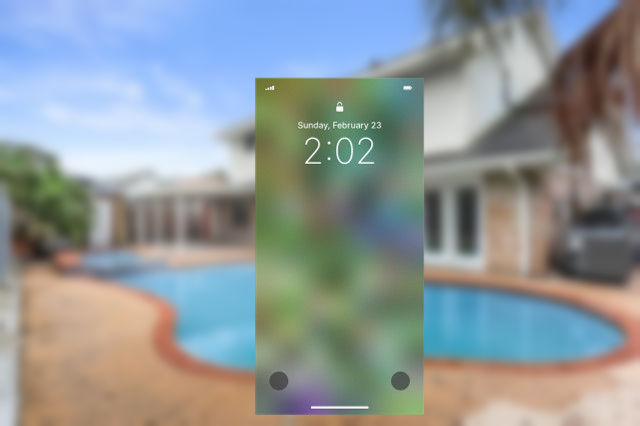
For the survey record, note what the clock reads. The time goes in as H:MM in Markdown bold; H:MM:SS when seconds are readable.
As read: **2:02**
